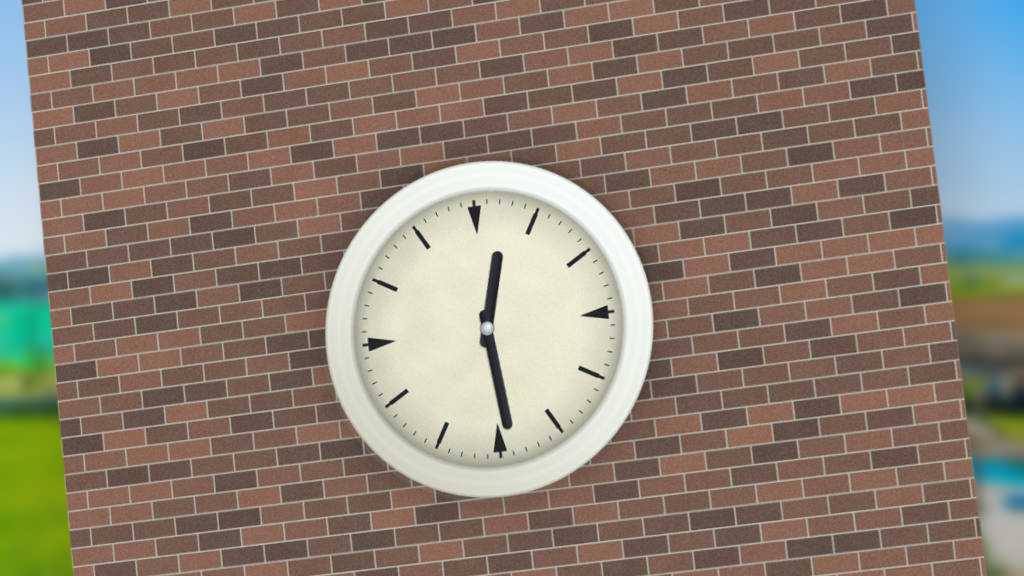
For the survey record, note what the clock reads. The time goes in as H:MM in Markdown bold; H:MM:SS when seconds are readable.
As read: **12:29**
